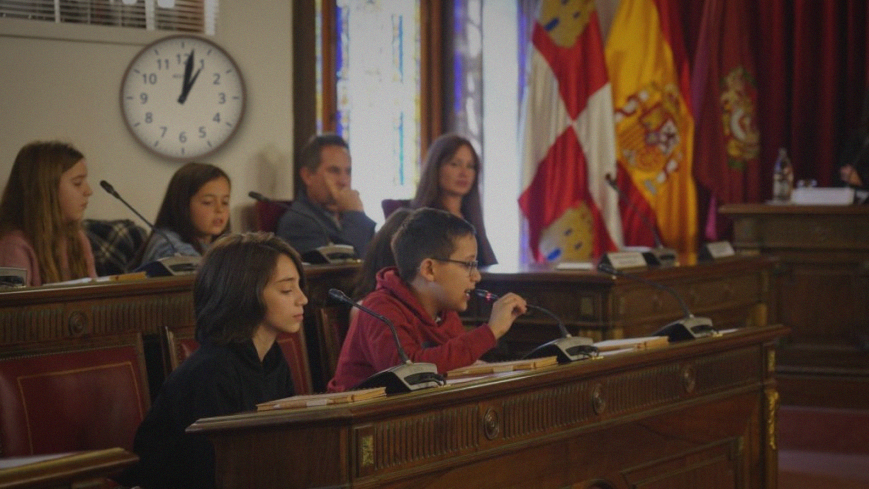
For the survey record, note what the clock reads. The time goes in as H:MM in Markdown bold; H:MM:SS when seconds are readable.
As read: **1:02**
